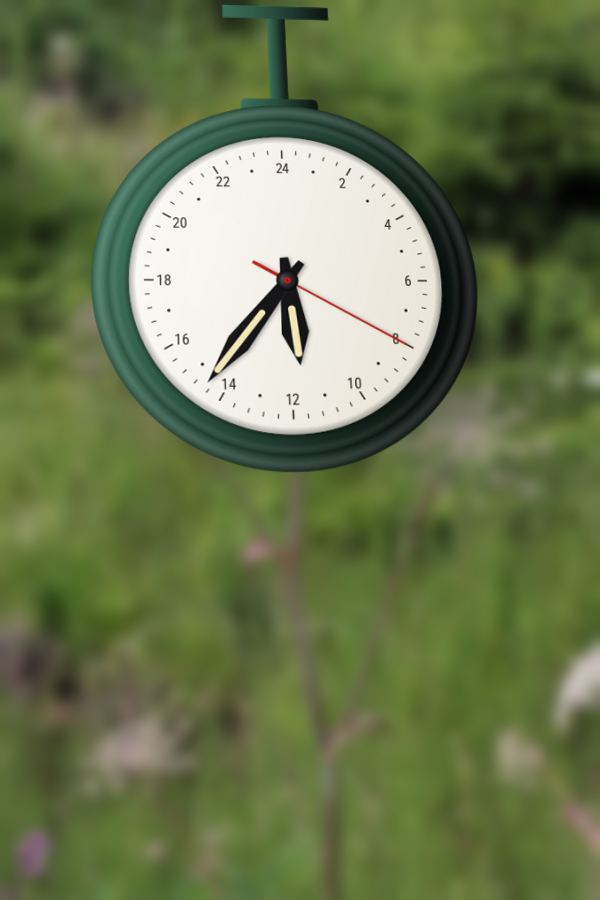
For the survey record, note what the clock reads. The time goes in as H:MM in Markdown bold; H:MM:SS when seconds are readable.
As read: **11:36:20**
